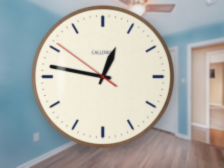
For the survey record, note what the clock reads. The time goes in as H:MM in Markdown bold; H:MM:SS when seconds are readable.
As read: **12:46:51**
